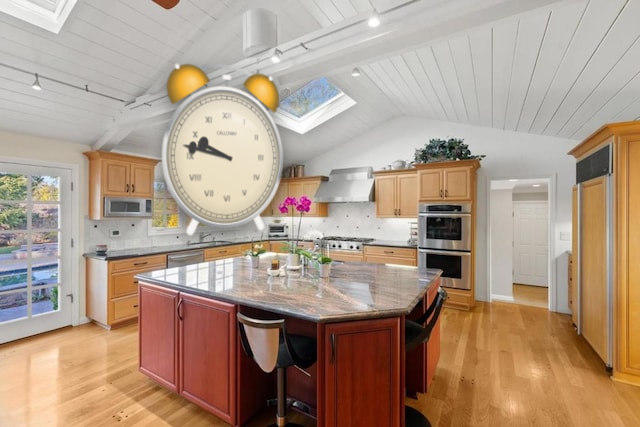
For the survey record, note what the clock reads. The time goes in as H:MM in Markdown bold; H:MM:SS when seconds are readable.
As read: **9:47**
